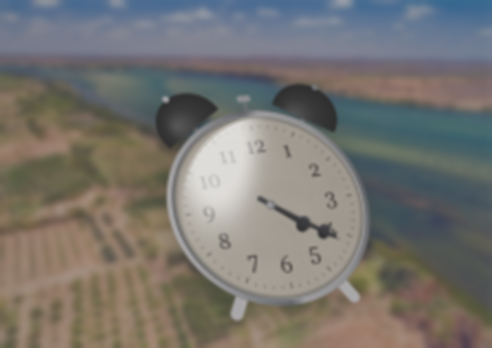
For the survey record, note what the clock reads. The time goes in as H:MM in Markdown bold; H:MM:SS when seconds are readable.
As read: **4:21**
